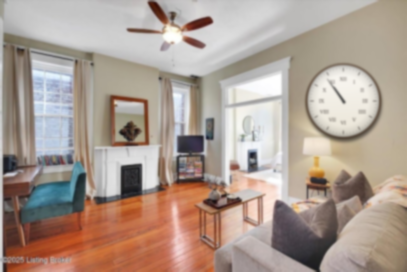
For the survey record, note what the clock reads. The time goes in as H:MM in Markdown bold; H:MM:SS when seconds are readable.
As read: **10:54**
